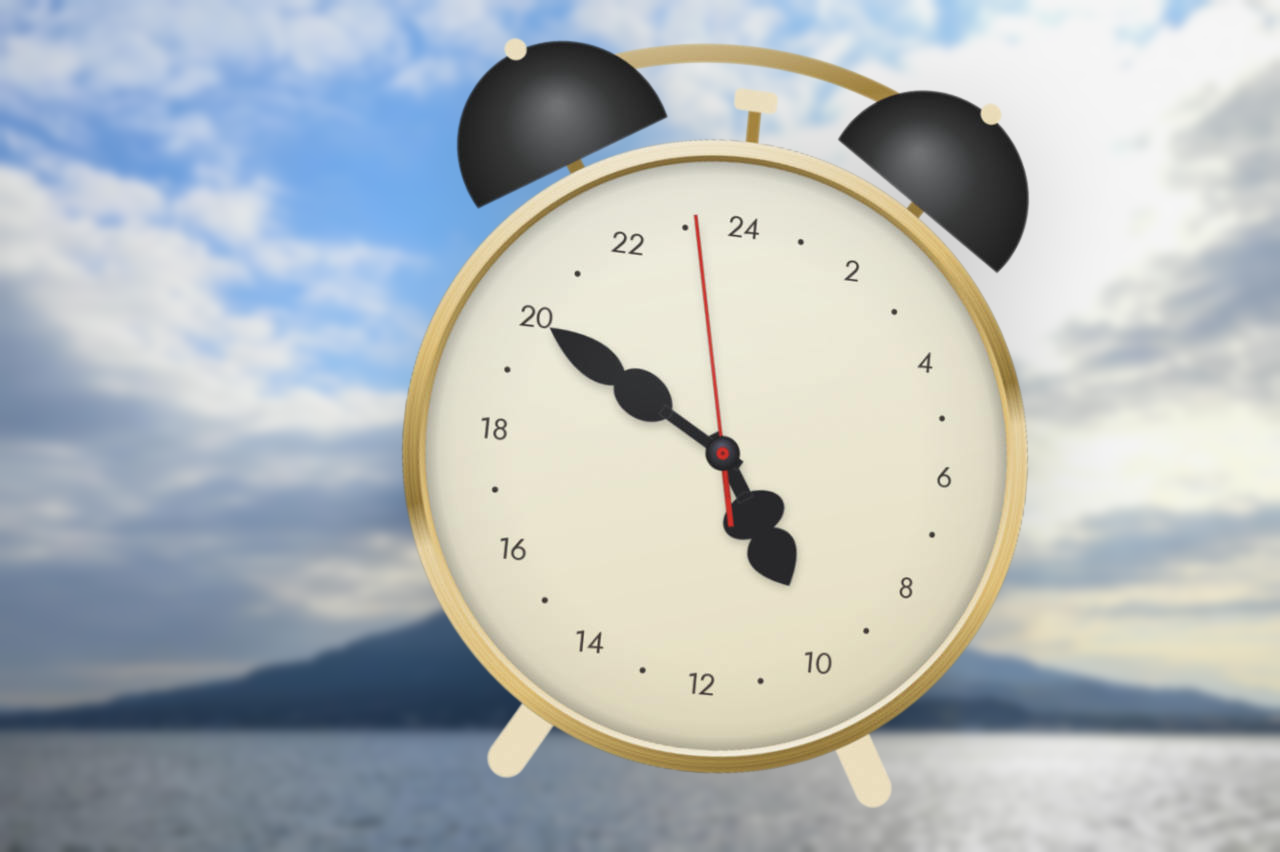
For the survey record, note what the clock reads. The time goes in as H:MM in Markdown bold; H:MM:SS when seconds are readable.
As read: **9:49:58**
